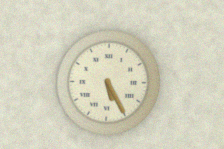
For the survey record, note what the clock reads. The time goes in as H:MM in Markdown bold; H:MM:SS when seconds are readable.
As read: **5:25**
